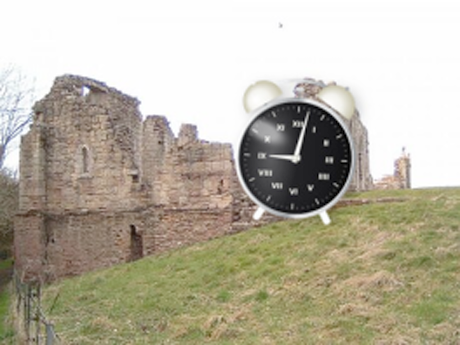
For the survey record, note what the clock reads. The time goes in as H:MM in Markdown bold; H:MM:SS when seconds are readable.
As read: **9:02**
